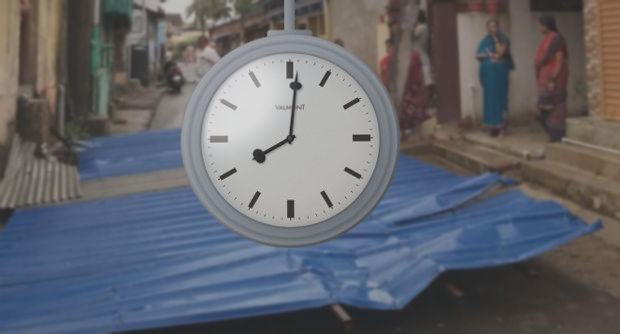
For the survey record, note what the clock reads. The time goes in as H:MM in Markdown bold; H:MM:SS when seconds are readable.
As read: **8:01**
